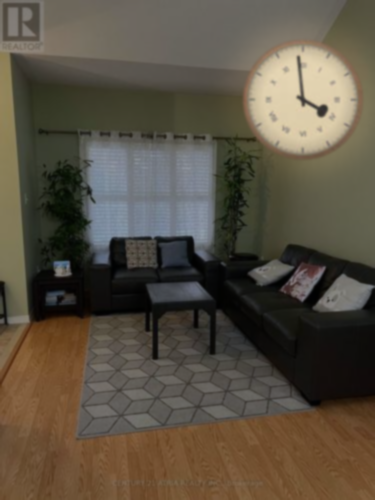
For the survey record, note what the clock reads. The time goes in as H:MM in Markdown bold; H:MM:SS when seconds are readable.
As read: **3:59**
